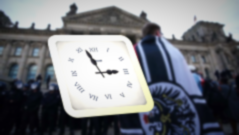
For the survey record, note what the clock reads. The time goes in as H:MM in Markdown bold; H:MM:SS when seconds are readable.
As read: **2:57**
